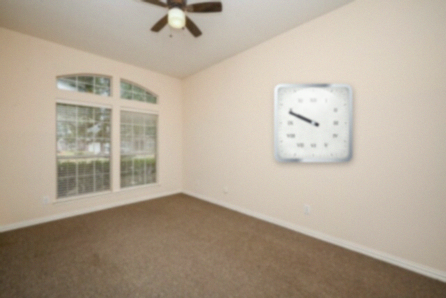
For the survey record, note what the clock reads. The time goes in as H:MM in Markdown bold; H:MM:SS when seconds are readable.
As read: **9:49**
